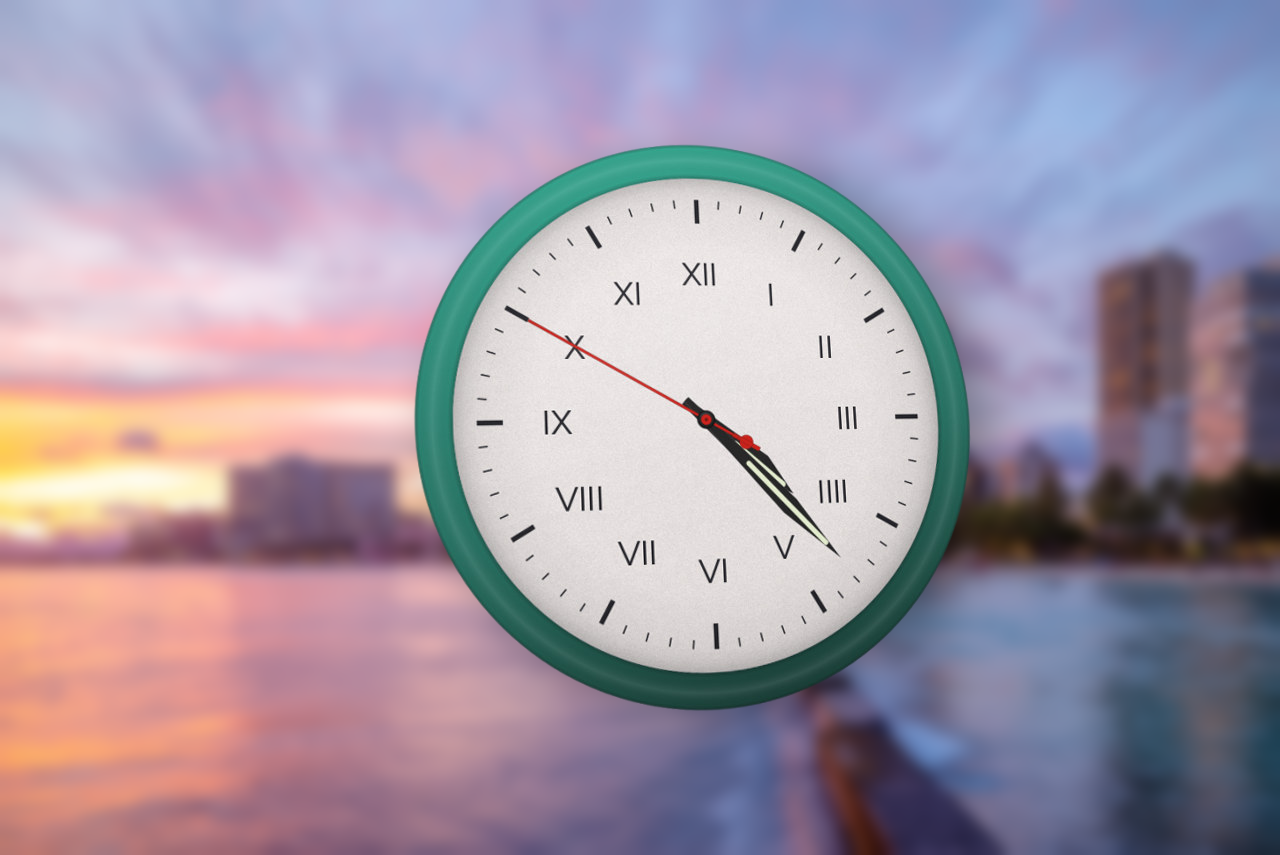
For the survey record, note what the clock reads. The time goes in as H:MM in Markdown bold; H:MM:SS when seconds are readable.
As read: **4:22:50**
